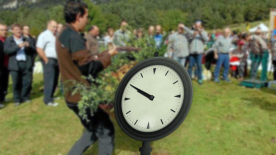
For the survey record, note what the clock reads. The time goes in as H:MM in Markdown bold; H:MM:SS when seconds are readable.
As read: **9:50**
